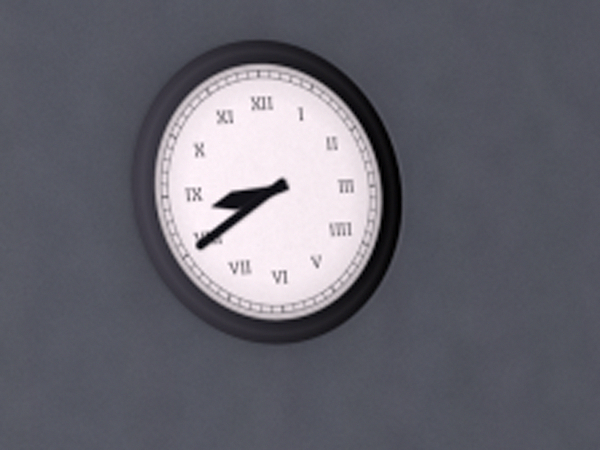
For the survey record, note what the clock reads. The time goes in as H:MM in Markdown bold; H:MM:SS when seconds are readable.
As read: **8:40**
